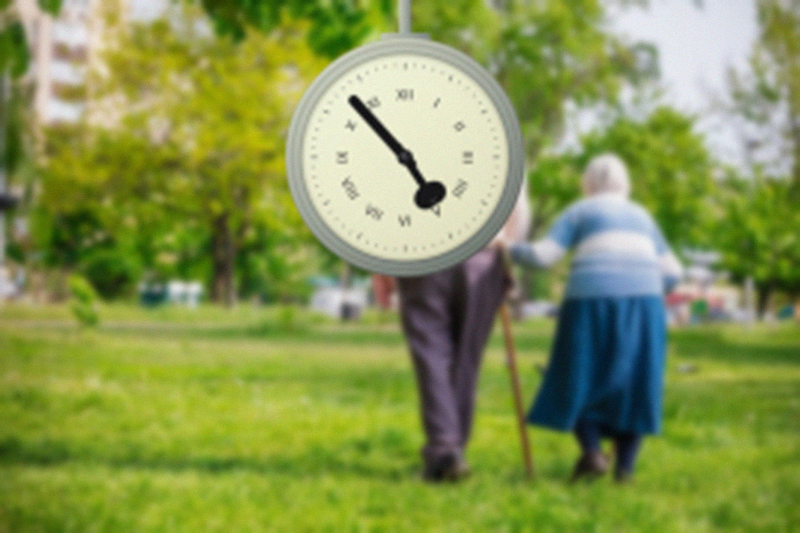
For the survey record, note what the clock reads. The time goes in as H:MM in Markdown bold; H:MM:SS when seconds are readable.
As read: **4:53**
